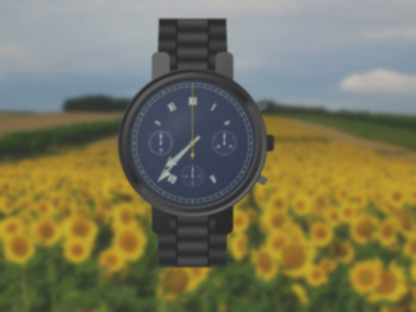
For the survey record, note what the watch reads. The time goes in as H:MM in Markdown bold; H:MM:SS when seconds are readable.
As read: **7:37**
